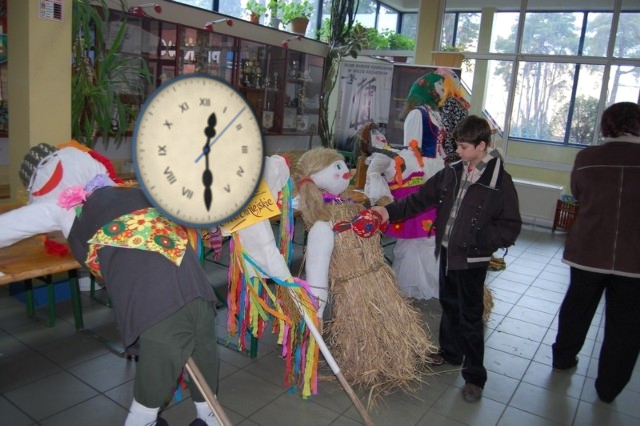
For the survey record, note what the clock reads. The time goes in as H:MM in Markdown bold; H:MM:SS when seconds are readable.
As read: **12:30:08**
